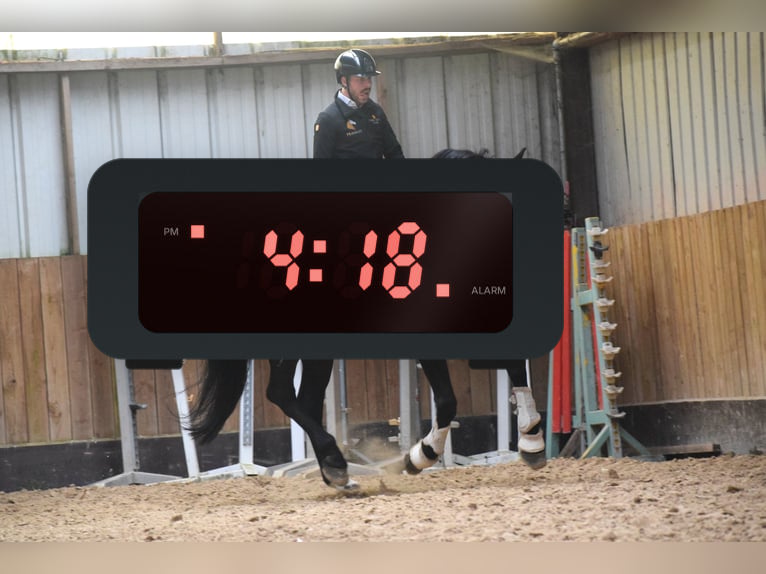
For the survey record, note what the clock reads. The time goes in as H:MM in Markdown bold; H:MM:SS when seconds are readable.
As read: **4:18**
